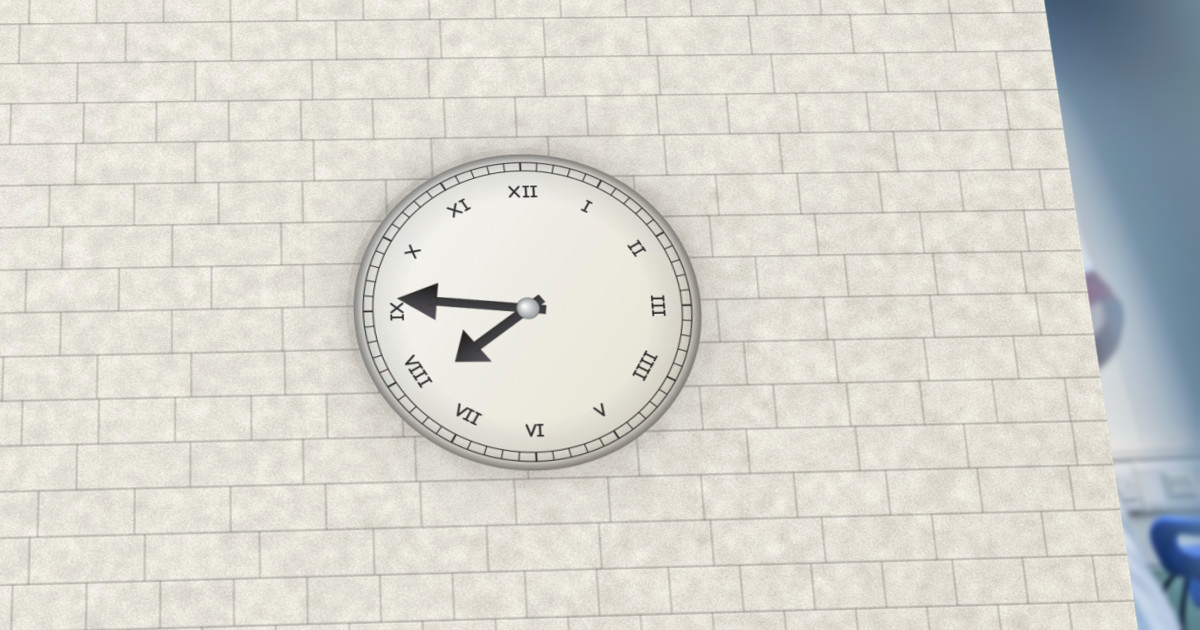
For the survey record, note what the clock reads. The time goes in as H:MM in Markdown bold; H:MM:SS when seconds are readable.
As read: **7:46**
